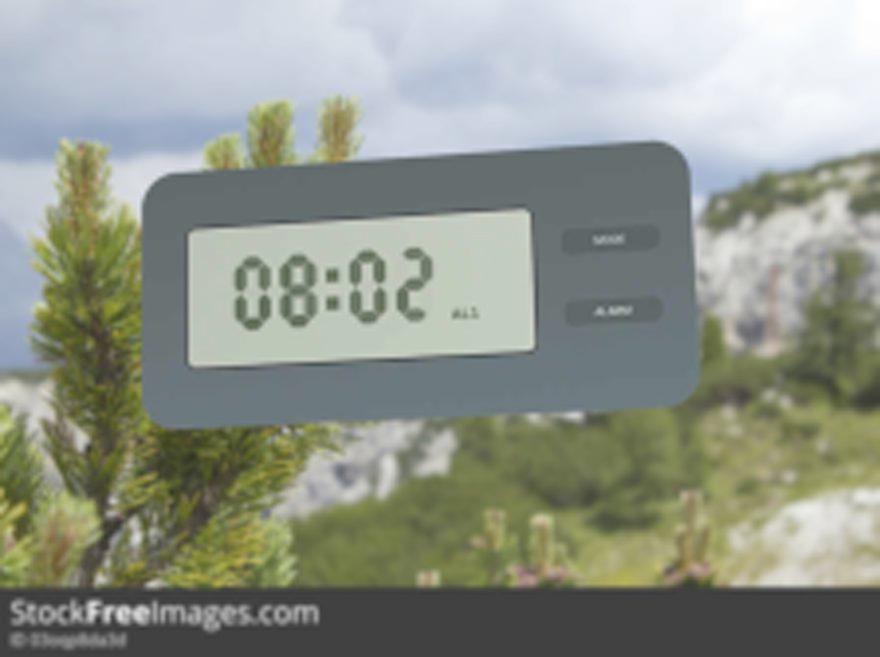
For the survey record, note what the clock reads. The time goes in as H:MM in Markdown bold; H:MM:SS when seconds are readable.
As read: **8:02**
